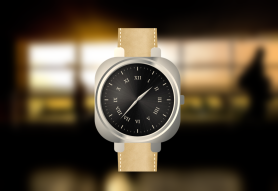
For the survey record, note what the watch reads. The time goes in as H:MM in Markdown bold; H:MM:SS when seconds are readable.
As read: **1:37**
